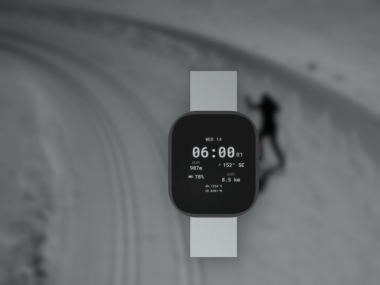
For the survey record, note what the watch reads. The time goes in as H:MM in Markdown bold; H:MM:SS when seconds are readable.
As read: **6:00**
